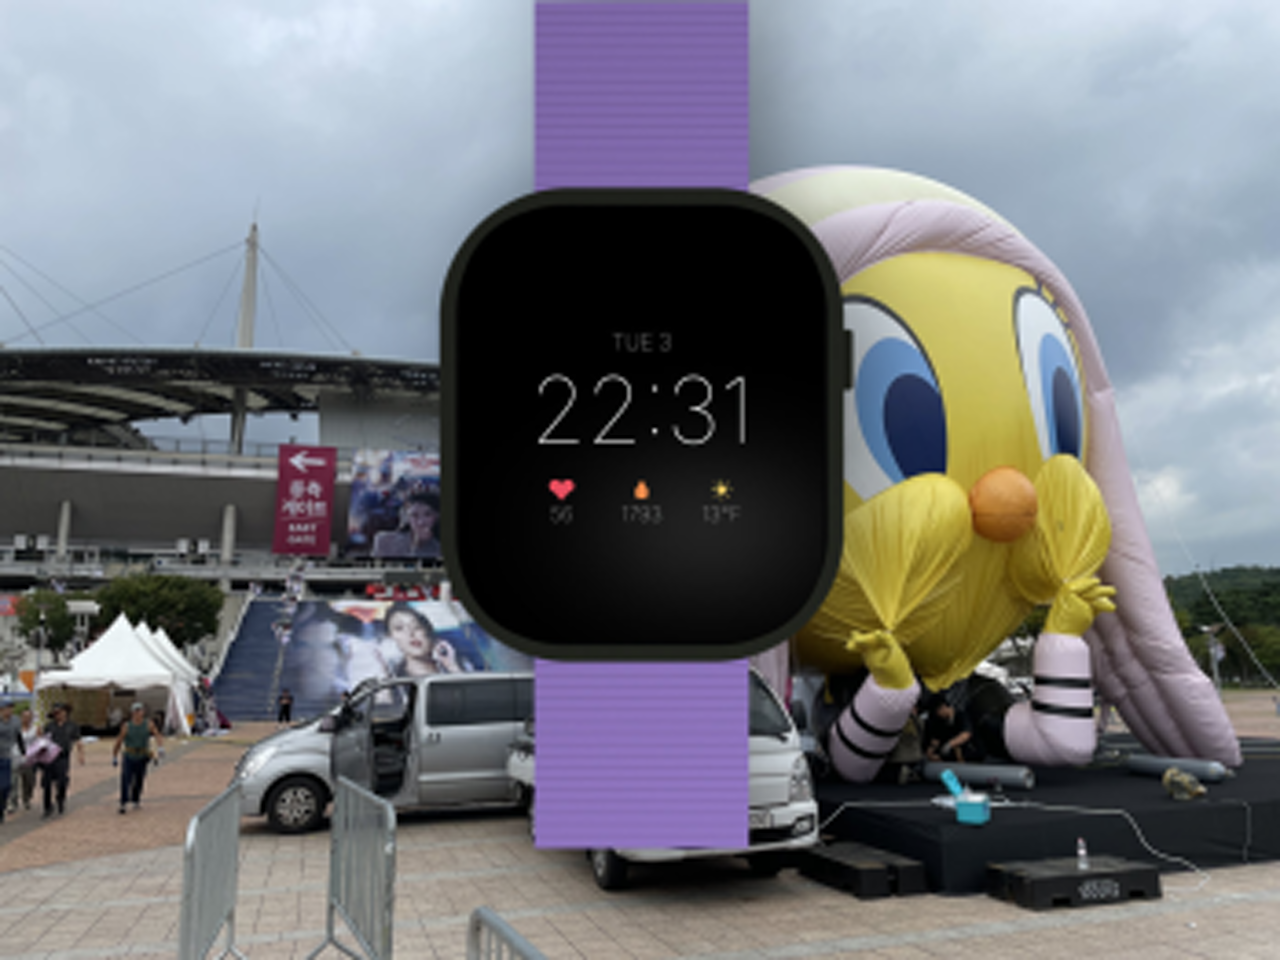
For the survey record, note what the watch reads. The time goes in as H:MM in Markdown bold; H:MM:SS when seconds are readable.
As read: **22:31**
